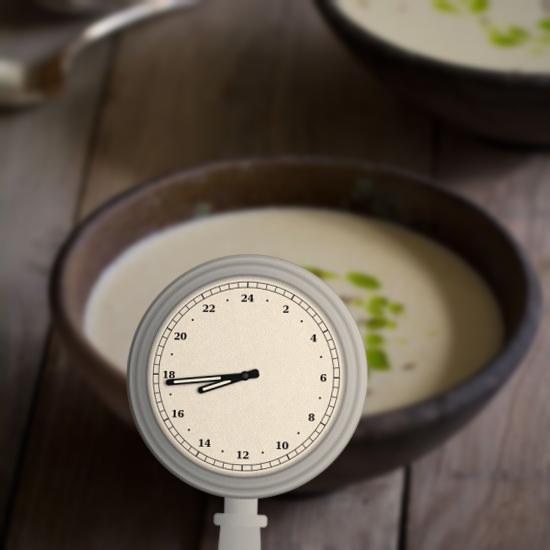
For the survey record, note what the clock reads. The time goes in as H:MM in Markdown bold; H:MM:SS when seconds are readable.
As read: **16:44**
